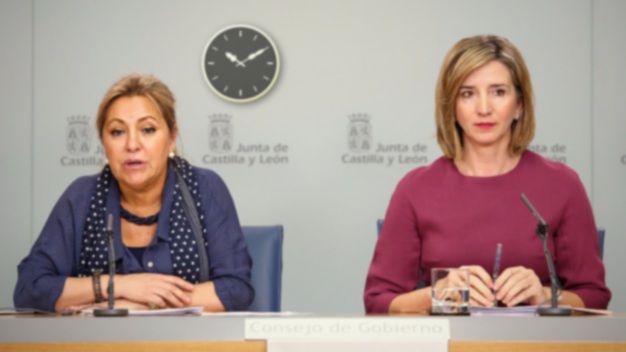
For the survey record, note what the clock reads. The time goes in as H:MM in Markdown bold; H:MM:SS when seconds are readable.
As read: **10:10**
